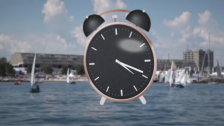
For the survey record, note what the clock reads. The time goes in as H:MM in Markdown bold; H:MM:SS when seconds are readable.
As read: **4:19**
